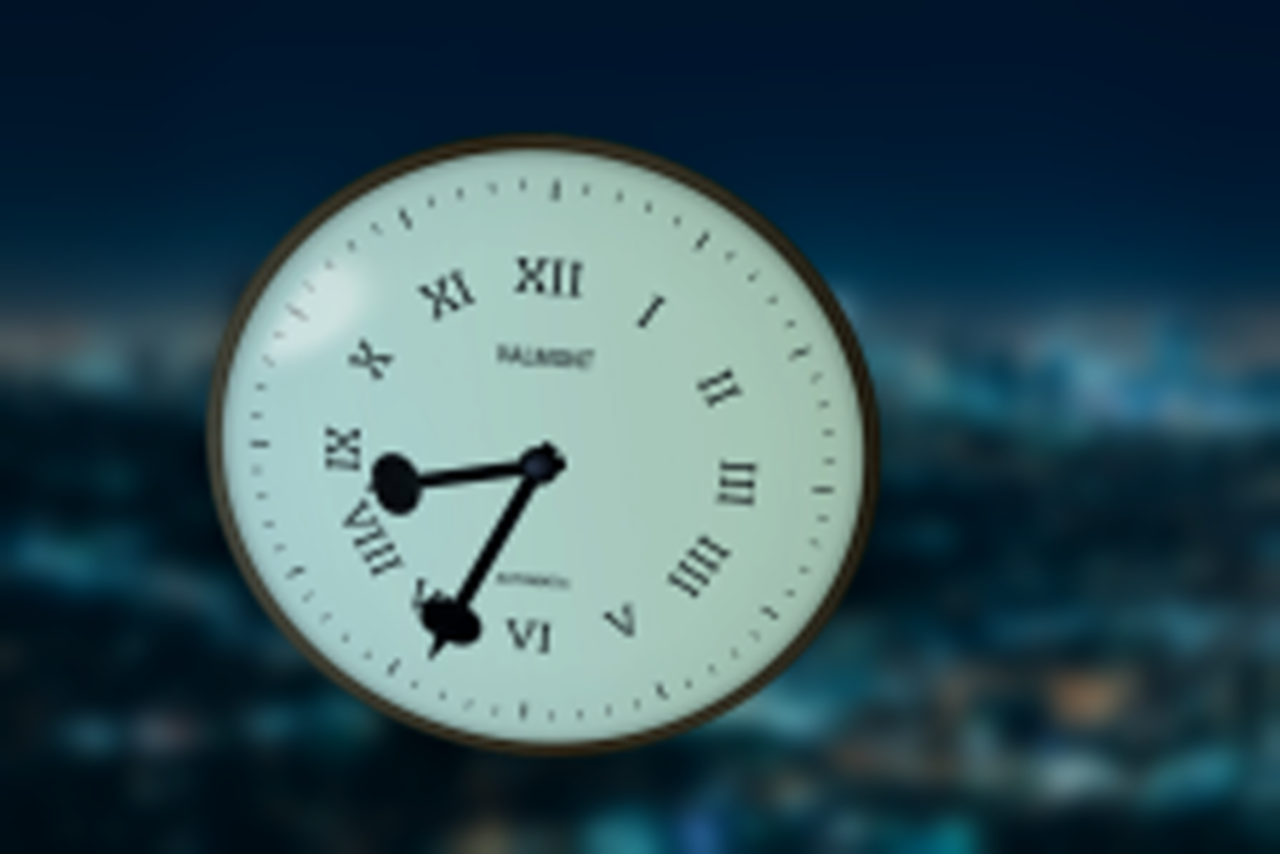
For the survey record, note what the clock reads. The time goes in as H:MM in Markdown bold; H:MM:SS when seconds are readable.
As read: **8:34**
